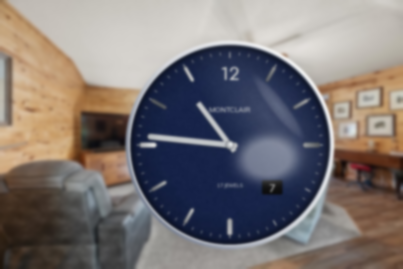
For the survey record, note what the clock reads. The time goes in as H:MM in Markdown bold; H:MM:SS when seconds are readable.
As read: **10:46**
